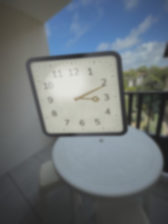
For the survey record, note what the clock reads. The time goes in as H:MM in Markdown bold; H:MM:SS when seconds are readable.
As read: **3:11**
